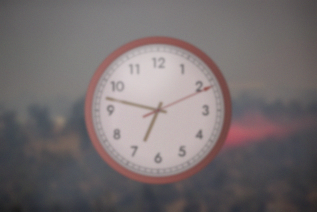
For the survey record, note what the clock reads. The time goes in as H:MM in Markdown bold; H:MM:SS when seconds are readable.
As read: **6:47:11**
